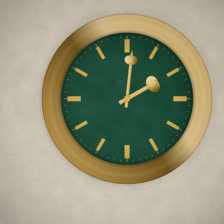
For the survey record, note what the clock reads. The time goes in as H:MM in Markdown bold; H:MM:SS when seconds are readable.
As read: **2:01**
